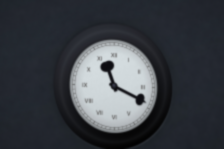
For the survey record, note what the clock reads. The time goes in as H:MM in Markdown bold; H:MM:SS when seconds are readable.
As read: **11:19**
